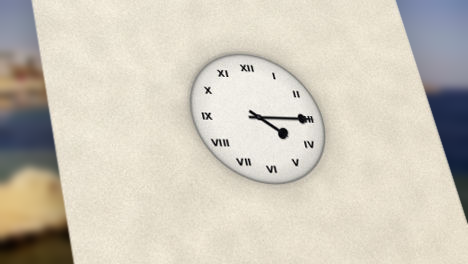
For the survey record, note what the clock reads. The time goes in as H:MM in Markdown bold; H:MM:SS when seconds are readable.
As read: **4:15**
